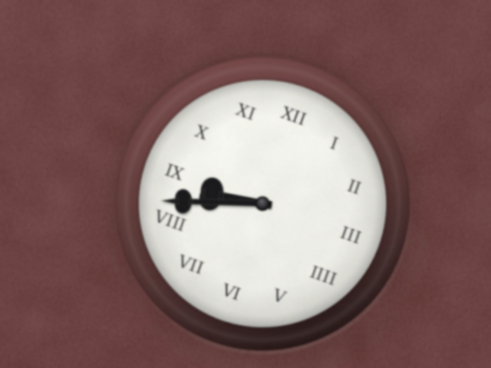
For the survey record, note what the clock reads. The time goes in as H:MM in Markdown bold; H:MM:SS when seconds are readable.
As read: **8:42**
